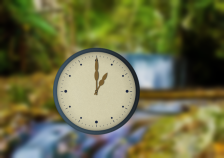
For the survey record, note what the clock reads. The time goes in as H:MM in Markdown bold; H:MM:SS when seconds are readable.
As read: **1:00**
